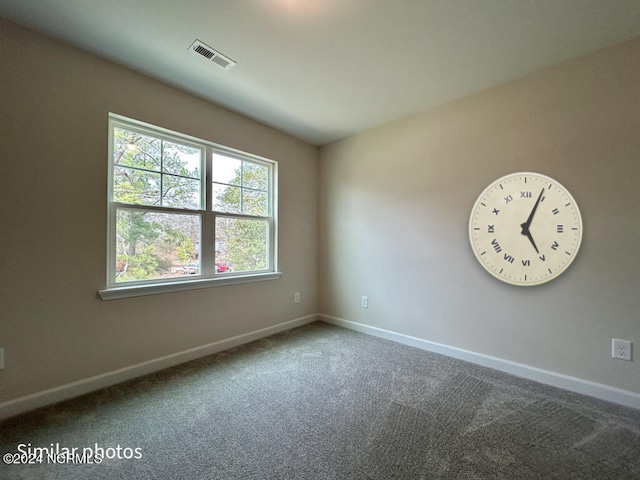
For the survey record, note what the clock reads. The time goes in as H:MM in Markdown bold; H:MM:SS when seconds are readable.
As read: **5:04**
